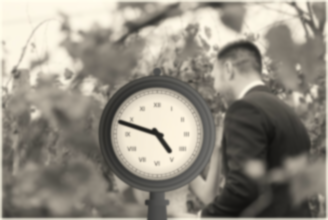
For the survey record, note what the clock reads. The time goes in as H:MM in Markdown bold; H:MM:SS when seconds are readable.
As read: **4:48**
